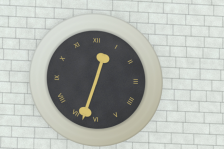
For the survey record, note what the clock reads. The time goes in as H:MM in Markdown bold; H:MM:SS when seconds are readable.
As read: **12:33**
